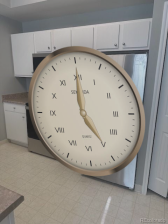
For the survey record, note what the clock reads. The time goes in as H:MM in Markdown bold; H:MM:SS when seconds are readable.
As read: **5:00**
